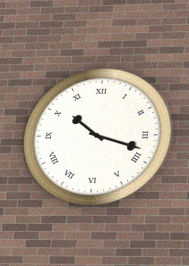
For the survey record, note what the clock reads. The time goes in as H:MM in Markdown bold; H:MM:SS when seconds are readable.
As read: **10:18**
